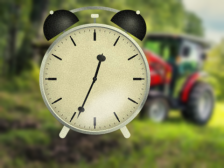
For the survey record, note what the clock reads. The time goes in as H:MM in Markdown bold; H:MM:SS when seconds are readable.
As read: **12:34**
